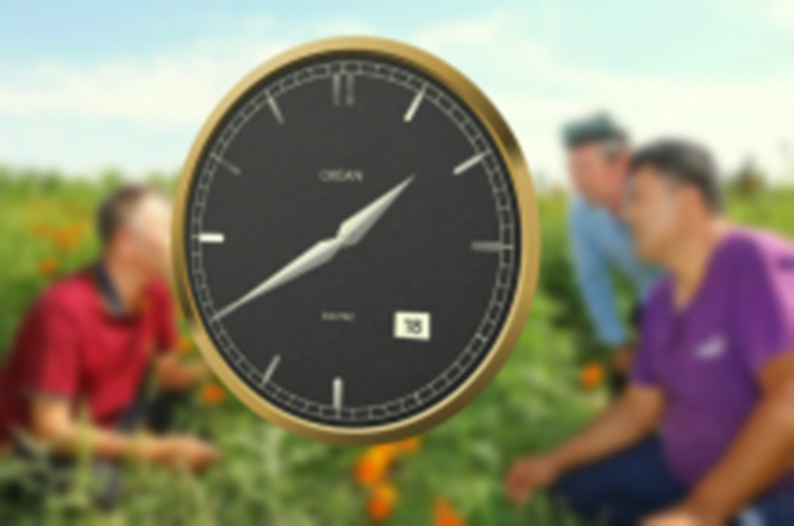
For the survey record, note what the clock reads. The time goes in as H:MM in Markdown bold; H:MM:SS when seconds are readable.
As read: **1:40**
